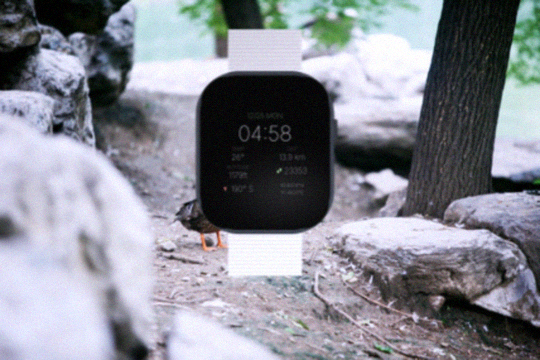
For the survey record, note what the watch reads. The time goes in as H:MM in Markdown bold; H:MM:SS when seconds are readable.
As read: **4:58**
